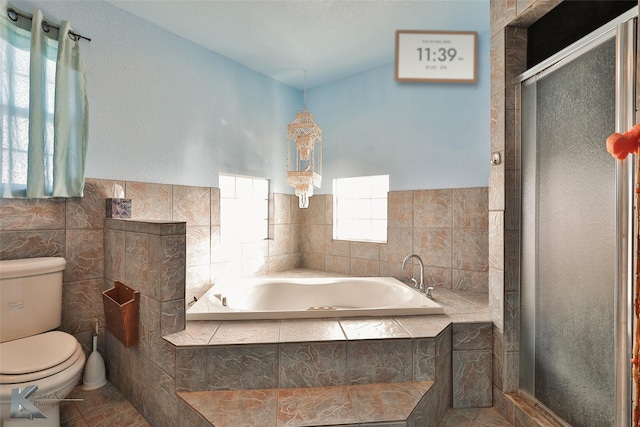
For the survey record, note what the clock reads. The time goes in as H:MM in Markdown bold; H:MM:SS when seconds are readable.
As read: **11:39**
